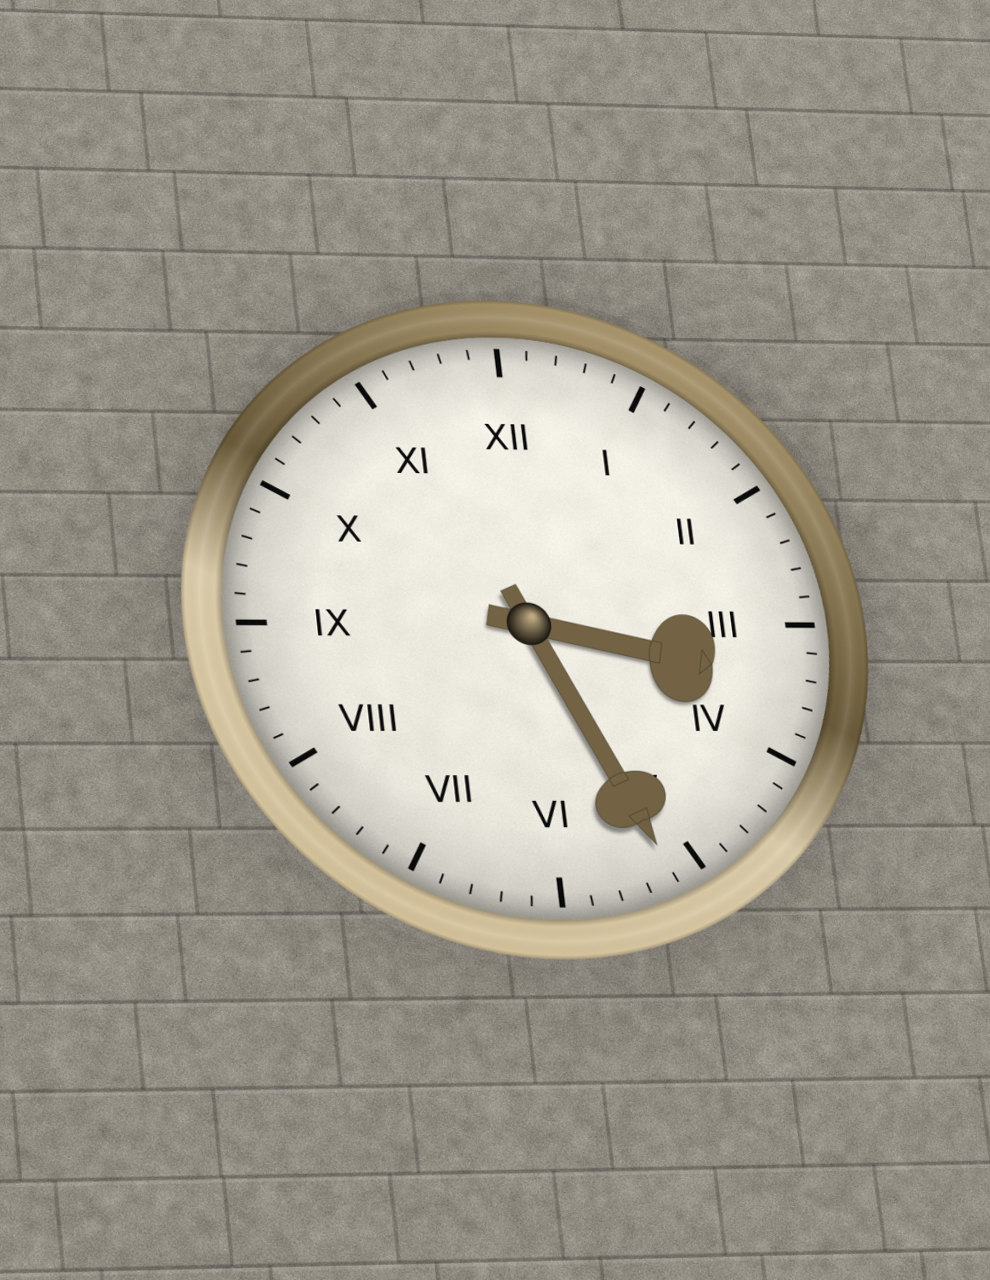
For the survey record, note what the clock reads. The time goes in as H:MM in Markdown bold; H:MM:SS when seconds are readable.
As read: **3:26**
